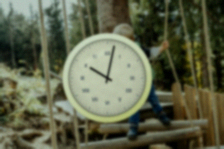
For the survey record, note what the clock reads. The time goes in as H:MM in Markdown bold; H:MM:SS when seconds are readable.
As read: **10:02**
